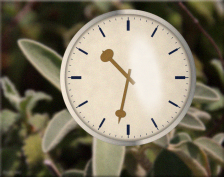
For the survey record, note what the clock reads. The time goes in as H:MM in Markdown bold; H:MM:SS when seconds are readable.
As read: **10:32**
